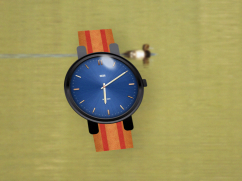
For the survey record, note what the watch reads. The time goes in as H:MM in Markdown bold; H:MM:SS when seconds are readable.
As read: **6:10**
